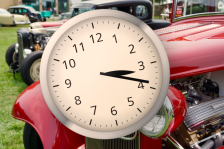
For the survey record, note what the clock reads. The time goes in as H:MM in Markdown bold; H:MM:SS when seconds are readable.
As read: **3:19**
